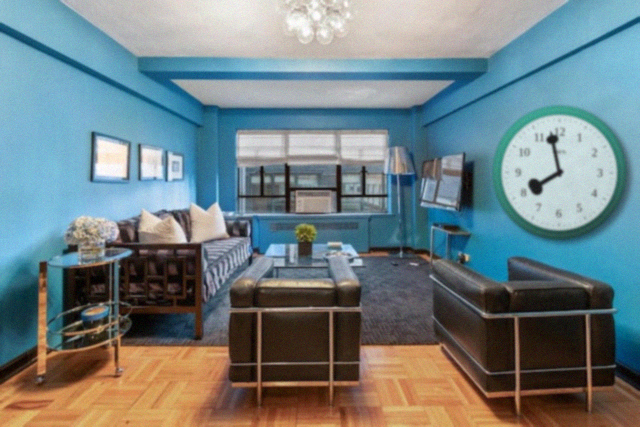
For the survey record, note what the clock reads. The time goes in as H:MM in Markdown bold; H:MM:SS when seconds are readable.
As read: **7:58**
